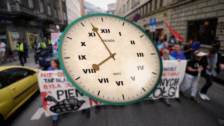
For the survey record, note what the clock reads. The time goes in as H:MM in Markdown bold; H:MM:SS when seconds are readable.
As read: **7:57**
